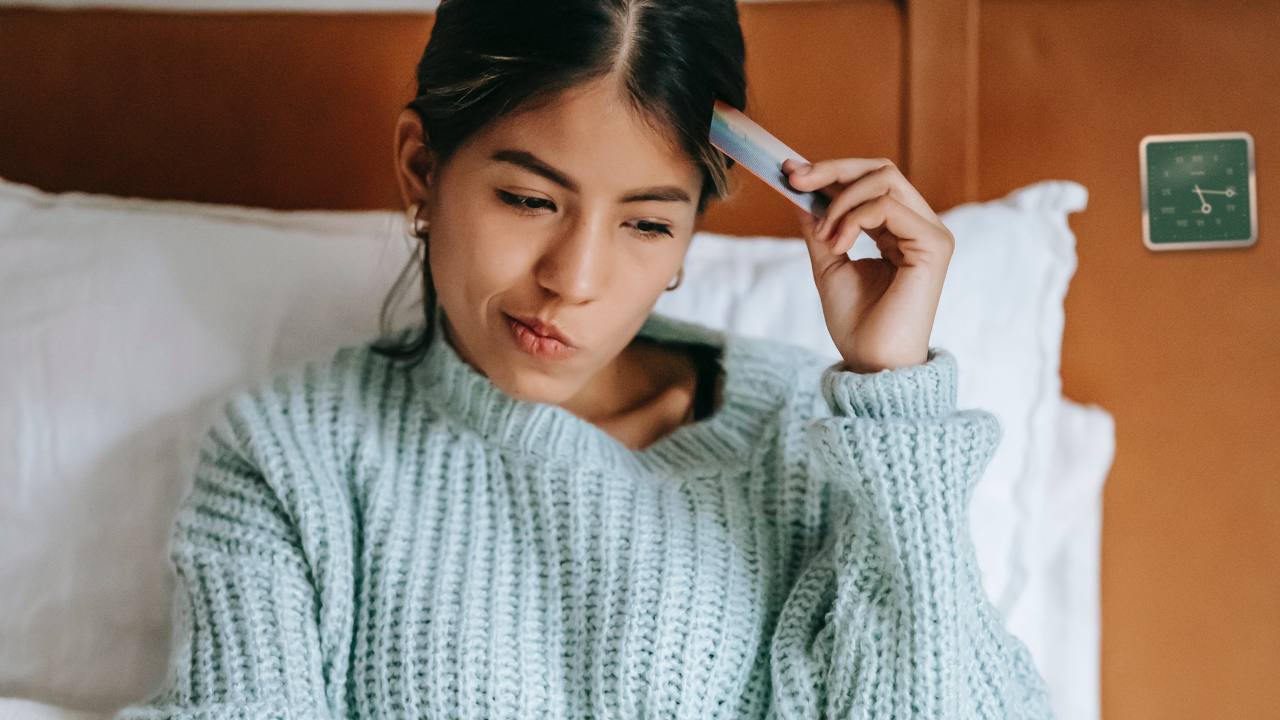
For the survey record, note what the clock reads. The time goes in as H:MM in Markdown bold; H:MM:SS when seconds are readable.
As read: **5:16**
